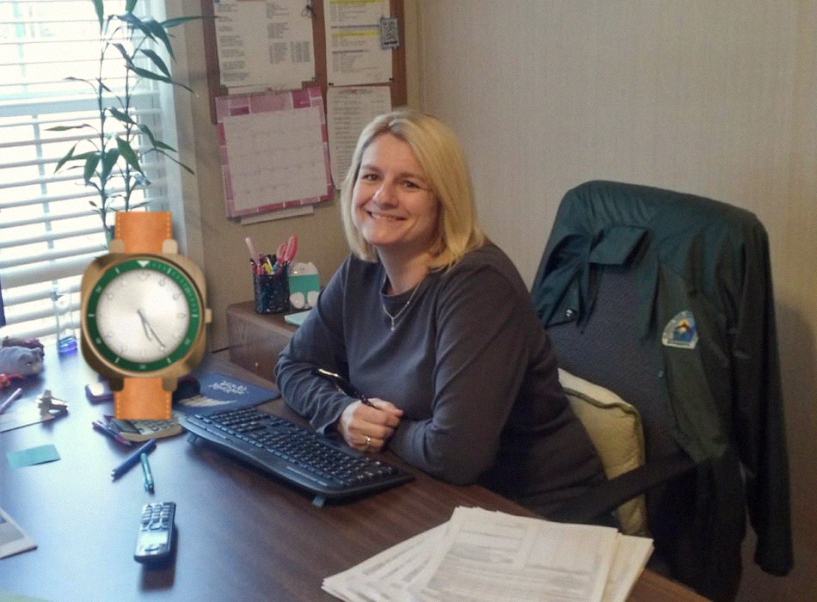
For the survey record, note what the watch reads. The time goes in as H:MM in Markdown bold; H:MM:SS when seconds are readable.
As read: **5:24**
